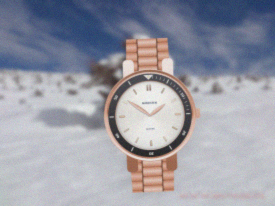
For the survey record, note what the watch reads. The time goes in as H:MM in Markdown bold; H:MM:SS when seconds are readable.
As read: **1:51**
